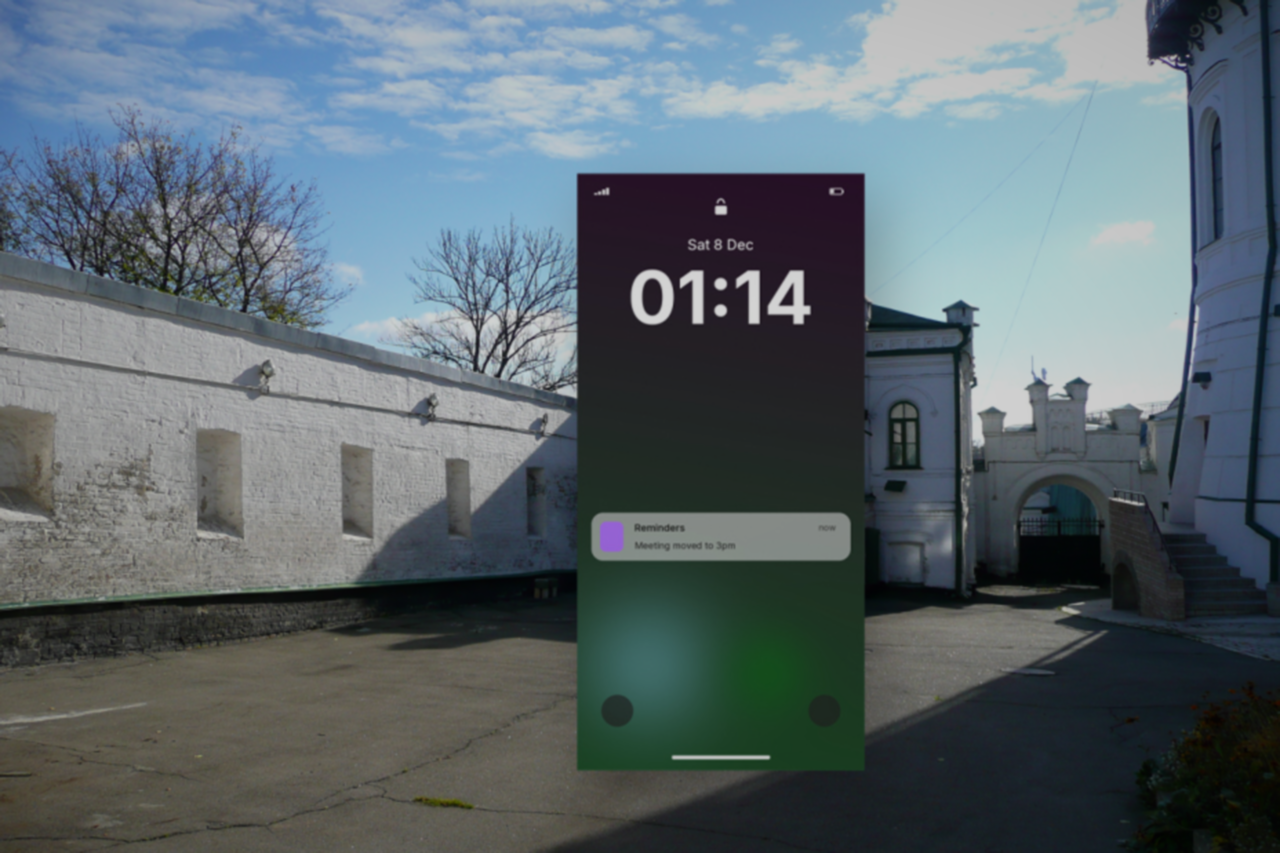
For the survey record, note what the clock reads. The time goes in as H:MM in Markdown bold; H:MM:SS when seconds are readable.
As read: **1:14**
